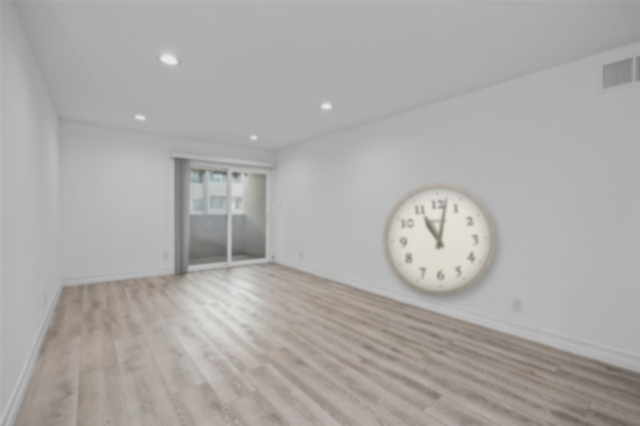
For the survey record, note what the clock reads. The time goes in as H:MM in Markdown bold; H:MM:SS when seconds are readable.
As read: **11:02**
